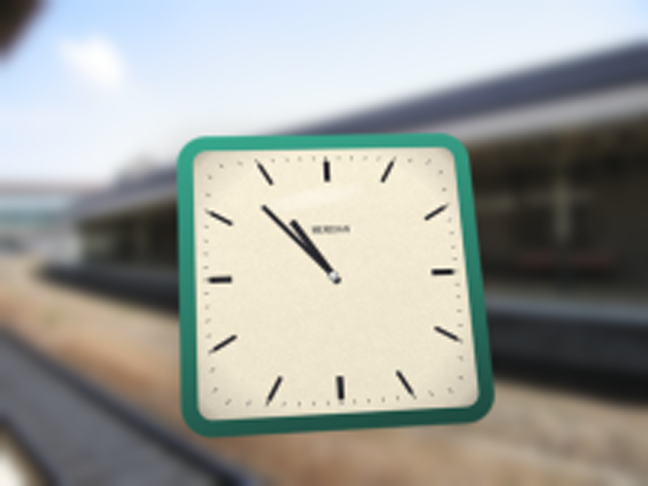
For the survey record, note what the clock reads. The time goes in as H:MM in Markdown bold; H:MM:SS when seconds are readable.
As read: **10:53**
